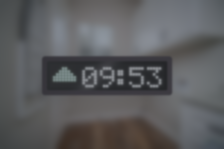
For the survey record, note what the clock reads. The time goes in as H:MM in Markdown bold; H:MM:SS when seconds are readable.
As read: **9:53**
